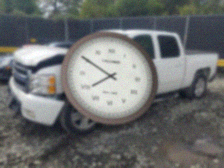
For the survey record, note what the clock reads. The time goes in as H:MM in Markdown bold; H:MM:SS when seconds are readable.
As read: **7:50**
